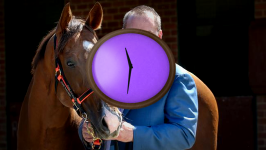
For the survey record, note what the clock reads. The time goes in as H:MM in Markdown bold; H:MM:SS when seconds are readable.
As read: **11:31**
